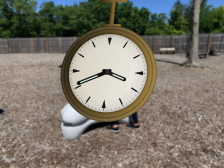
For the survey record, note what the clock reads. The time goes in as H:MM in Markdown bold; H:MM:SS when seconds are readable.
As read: **3:41**
